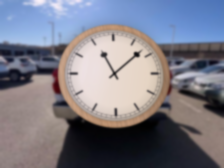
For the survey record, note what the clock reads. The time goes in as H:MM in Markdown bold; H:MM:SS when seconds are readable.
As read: **11:08**
